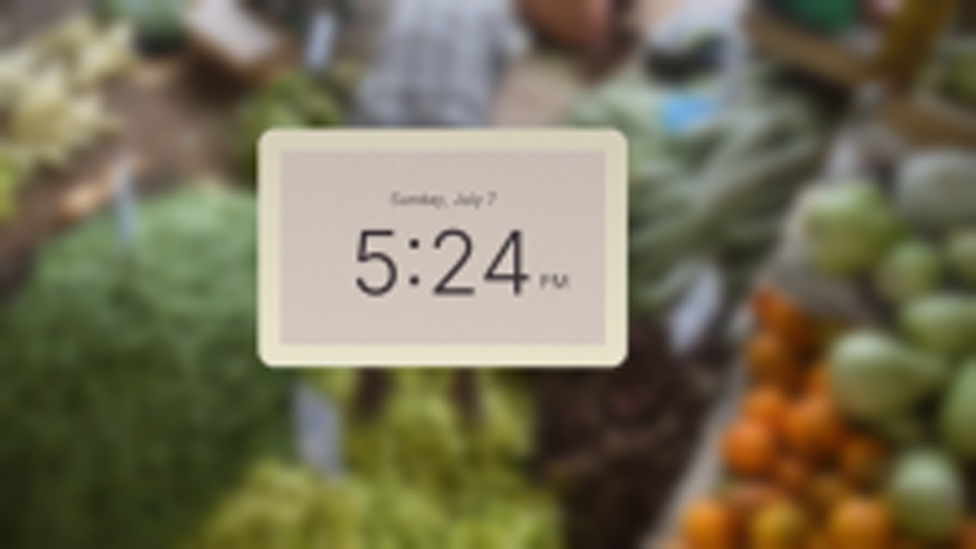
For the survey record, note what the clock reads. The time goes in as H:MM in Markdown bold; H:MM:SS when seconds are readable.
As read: **5:24**
